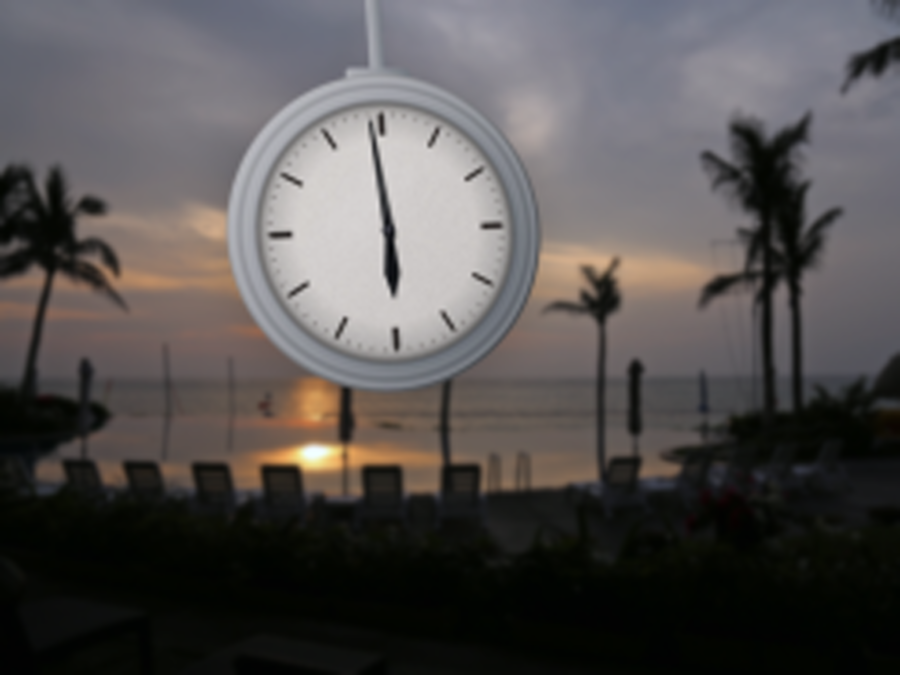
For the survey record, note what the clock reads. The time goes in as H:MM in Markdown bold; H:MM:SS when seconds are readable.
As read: **5:59**
